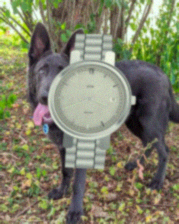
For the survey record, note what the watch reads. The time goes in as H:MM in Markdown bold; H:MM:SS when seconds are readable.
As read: **3:41**
